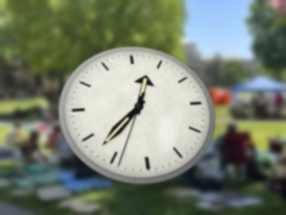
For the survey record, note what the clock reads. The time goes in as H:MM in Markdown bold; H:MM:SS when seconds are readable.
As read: **12:37:34**
